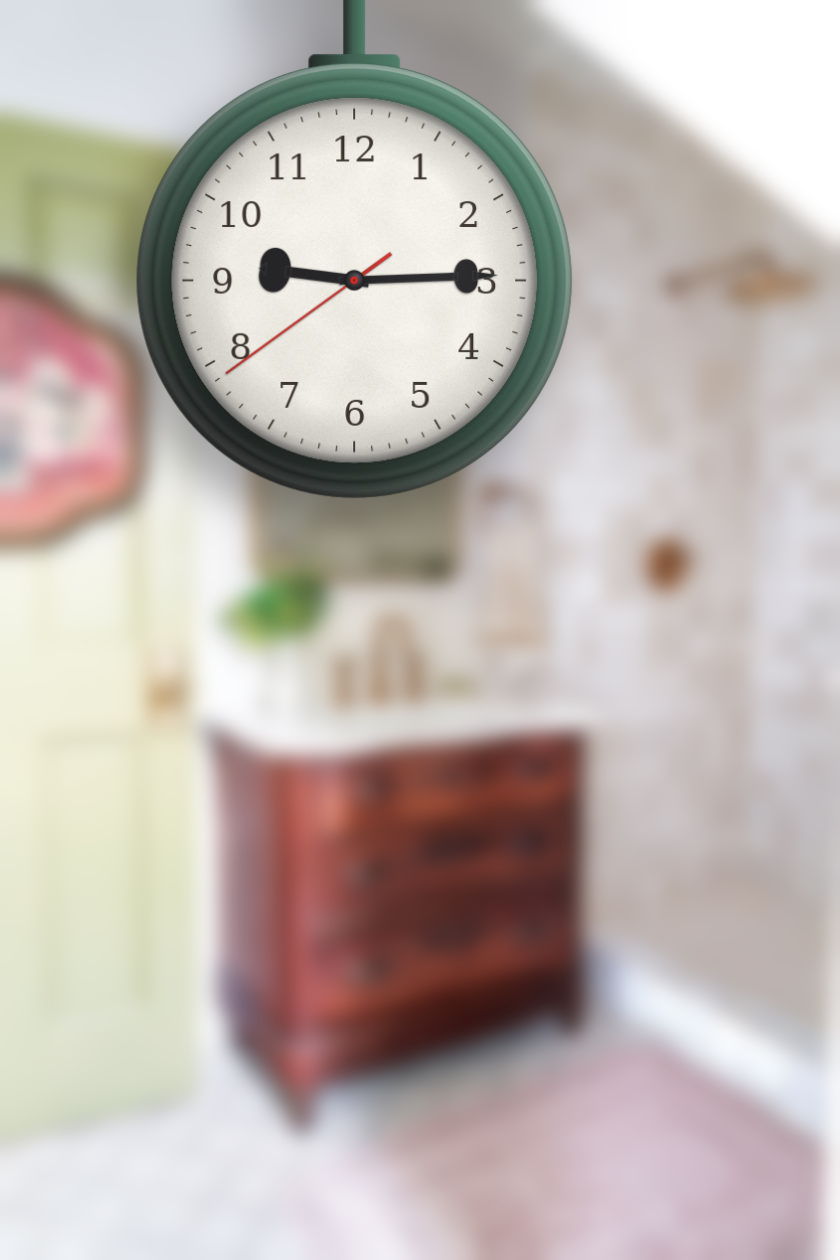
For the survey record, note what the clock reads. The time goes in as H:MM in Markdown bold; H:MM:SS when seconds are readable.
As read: **9:14:39**
